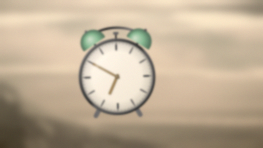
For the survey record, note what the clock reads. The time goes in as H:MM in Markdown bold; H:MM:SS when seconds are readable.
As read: **6:50**
